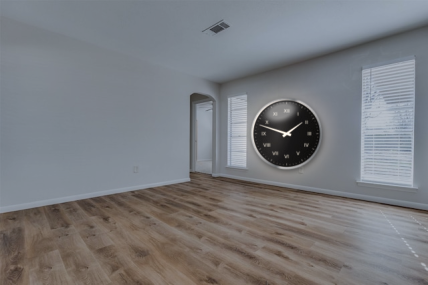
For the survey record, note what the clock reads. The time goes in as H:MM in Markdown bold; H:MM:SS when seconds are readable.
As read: **1:48**
